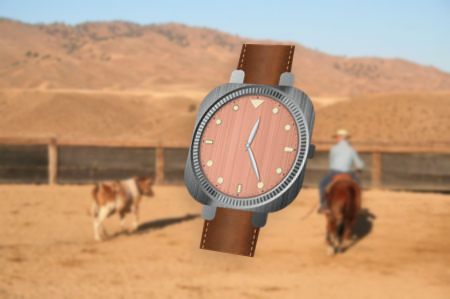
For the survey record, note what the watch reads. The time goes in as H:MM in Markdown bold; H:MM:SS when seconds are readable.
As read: **12:25**
